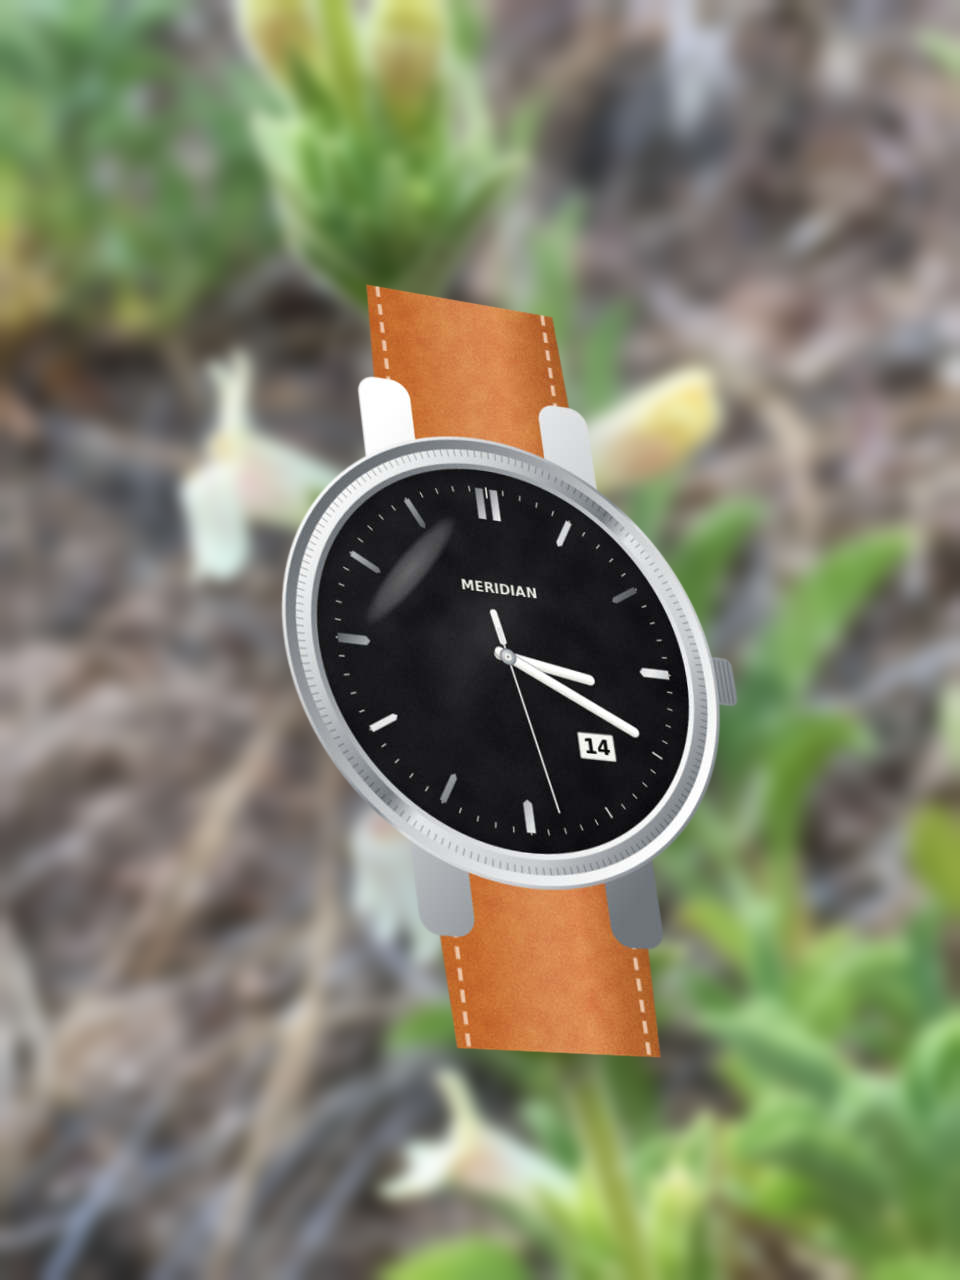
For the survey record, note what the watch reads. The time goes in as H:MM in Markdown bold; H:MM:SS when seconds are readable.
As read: **3:19:28**
